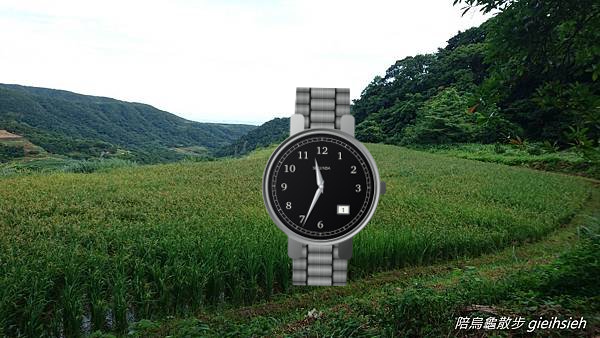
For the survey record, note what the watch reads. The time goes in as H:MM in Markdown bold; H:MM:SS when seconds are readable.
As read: **11:34**
